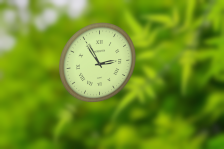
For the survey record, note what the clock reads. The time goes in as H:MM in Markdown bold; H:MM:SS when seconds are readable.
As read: **2:55**
